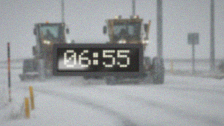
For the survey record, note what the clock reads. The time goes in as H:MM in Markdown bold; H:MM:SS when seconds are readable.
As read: **6:55**
